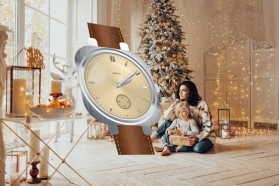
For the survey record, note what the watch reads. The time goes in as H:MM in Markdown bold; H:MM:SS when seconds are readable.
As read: **2:09**
